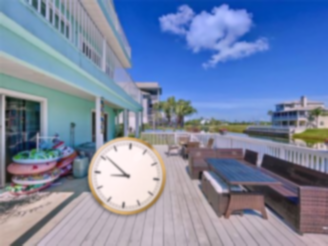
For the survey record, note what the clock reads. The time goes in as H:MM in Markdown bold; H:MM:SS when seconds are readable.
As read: **8:51**
